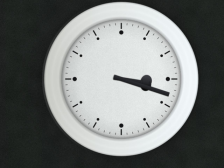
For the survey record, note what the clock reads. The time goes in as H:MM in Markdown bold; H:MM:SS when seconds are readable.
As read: **3:18**
